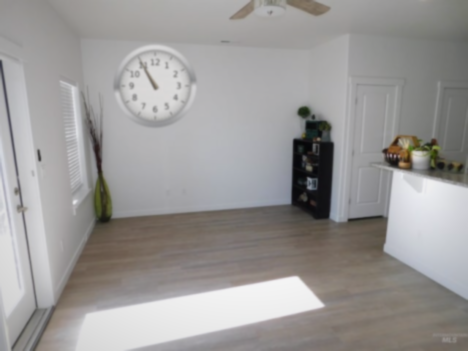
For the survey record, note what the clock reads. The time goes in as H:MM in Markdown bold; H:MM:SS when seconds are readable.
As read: **10:55**
